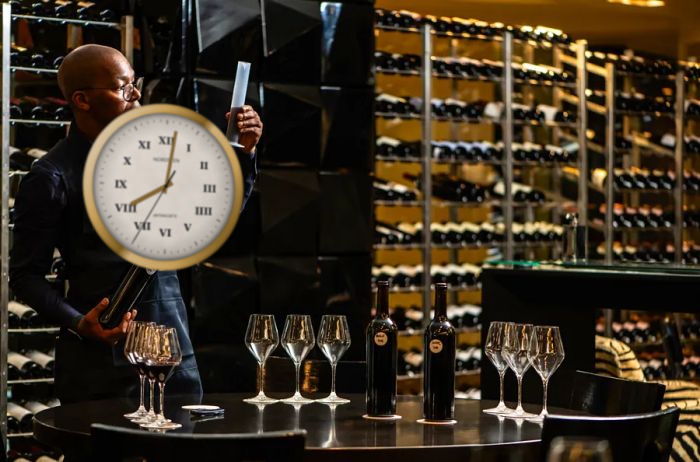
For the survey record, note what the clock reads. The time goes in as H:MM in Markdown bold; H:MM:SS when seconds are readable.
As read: **8:01:35**
